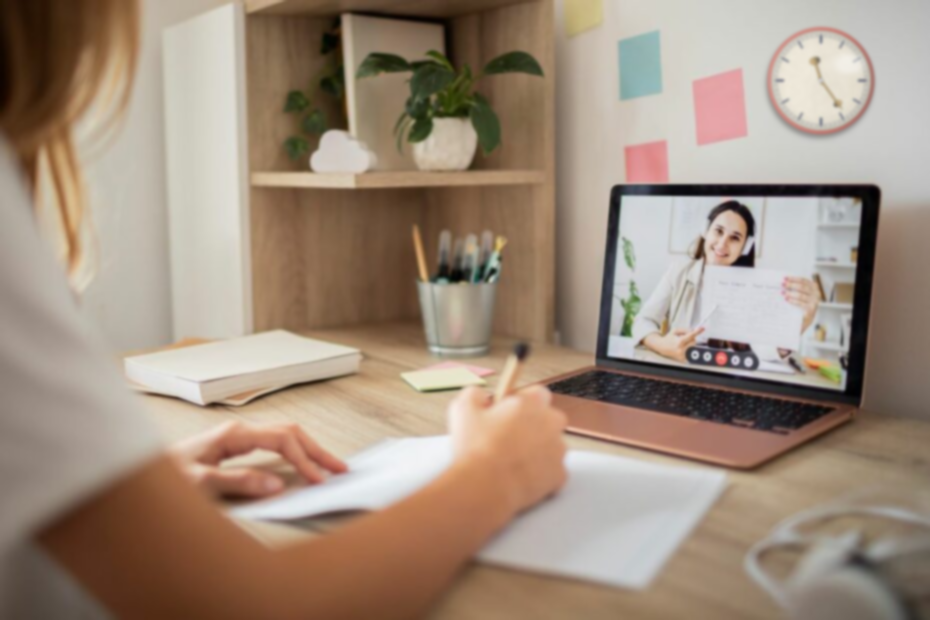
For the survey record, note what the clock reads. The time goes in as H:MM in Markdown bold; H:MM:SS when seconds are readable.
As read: **11:24**
